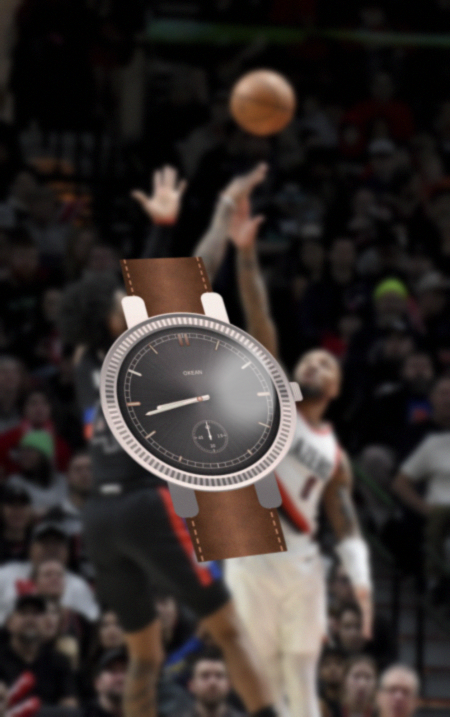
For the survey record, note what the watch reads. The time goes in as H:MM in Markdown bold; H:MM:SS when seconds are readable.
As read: **8:43**
